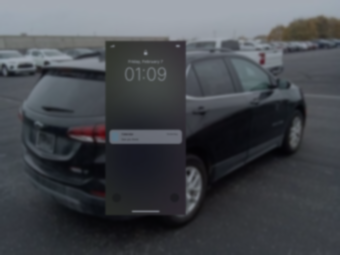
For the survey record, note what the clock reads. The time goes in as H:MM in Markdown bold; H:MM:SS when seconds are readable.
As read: **1:09**
